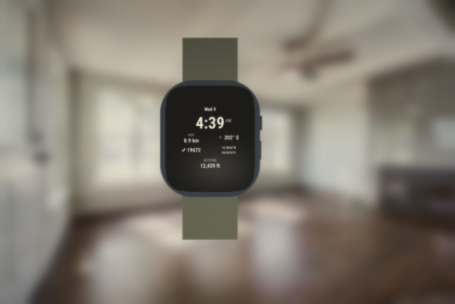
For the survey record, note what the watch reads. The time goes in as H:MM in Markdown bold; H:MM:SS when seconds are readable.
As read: **4:39**
